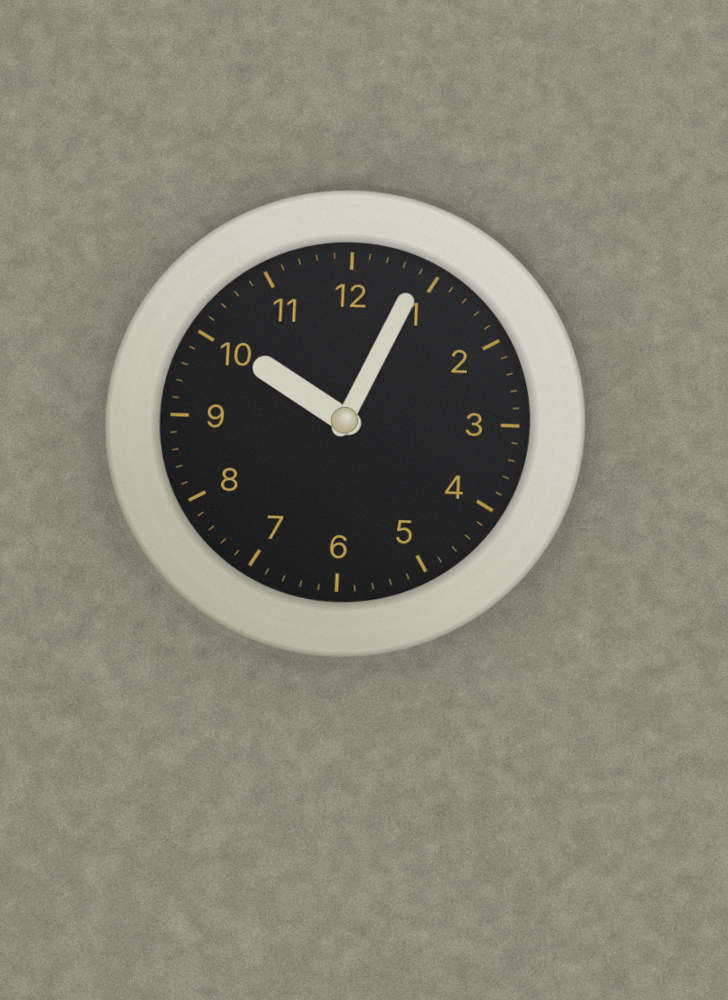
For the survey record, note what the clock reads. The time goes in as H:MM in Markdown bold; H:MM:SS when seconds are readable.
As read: **10:04**
